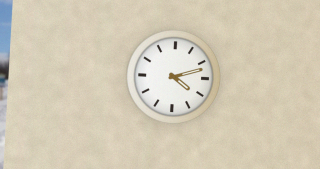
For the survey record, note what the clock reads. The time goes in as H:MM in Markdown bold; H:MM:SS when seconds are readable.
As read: **4:12**
